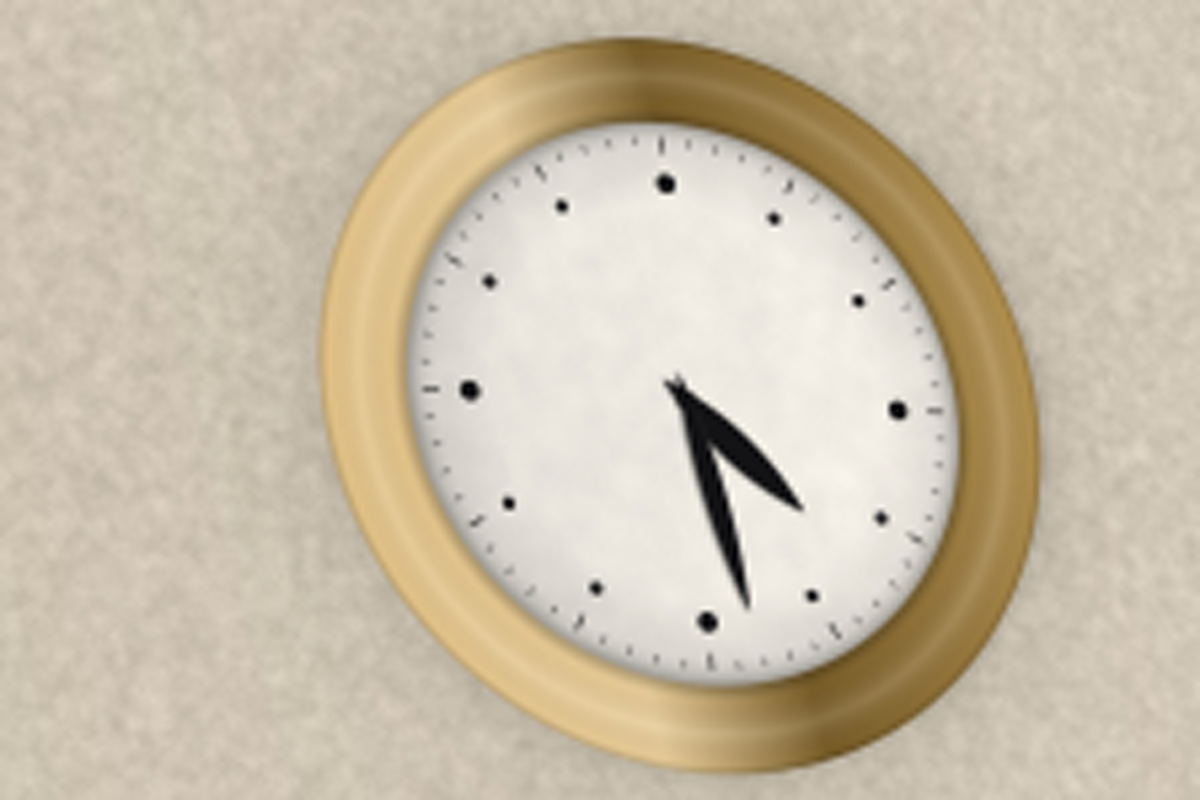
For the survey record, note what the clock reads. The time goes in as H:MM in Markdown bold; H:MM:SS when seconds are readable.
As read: **4:28**
